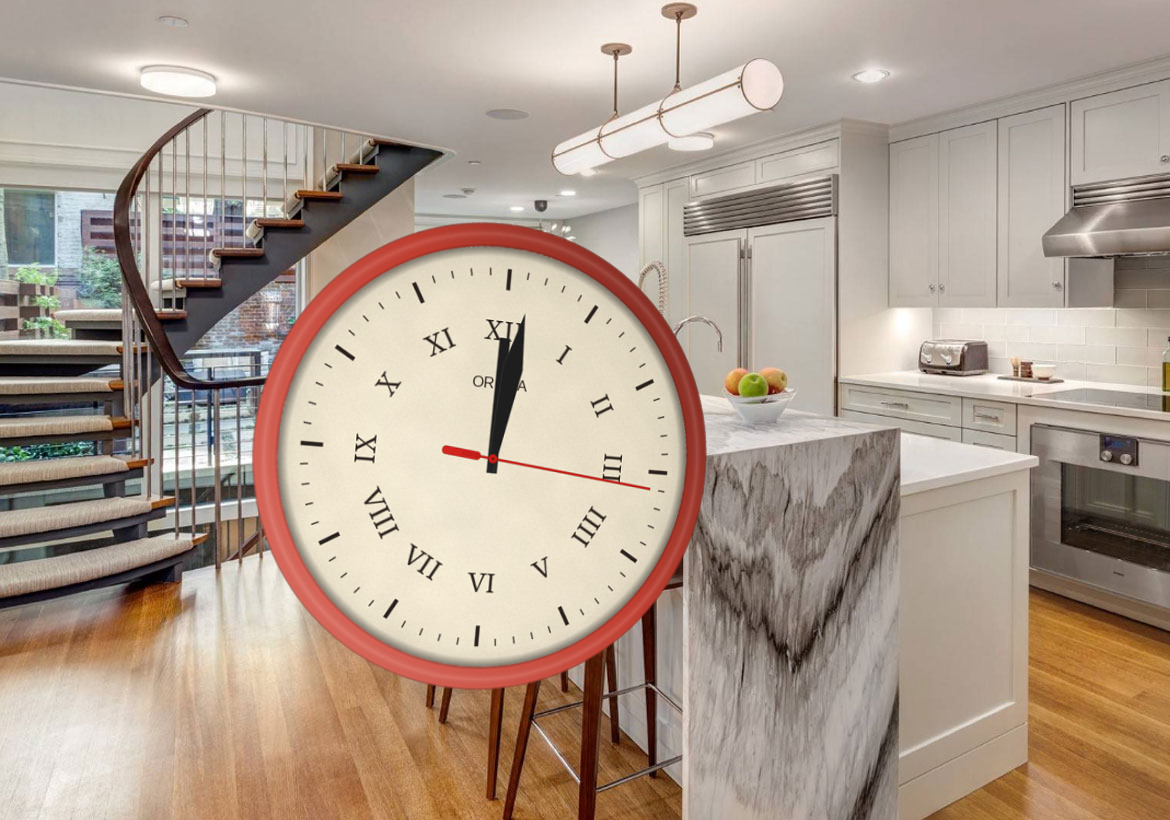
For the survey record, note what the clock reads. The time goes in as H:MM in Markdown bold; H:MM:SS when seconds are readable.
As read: **12:01:16**
